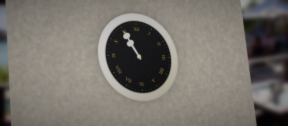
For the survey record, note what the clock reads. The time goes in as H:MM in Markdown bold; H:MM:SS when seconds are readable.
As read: **10:55**
